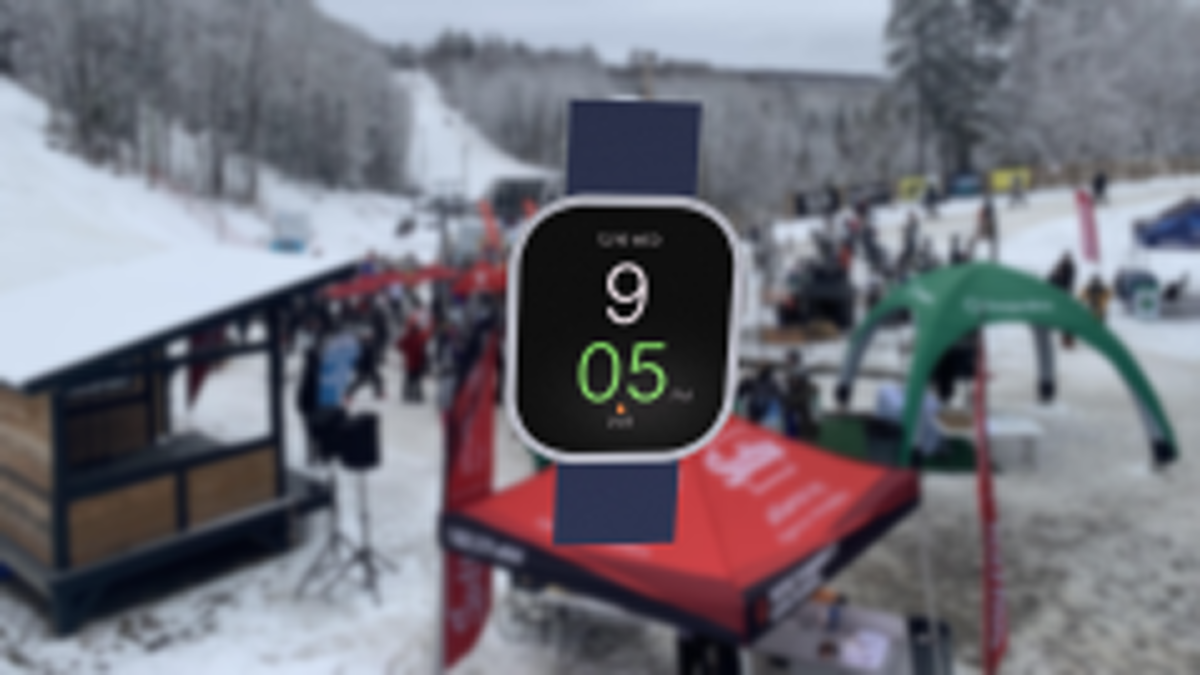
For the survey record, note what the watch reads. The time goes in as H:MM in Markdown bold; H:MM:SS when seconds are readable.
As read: **9:05**
